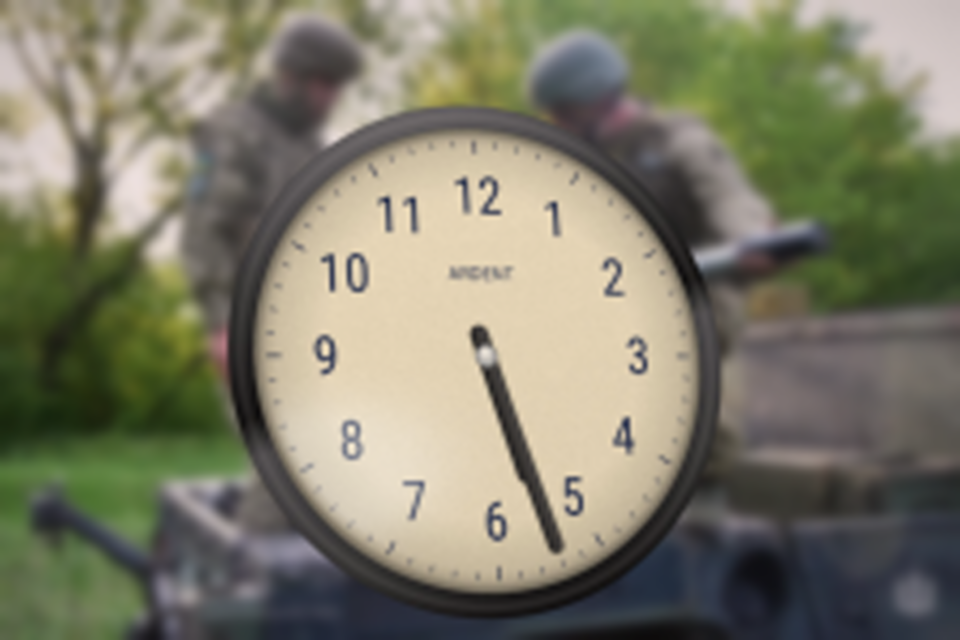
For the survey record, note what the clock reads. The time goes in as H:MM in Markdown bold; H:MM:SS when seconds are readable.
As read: **5:27**
